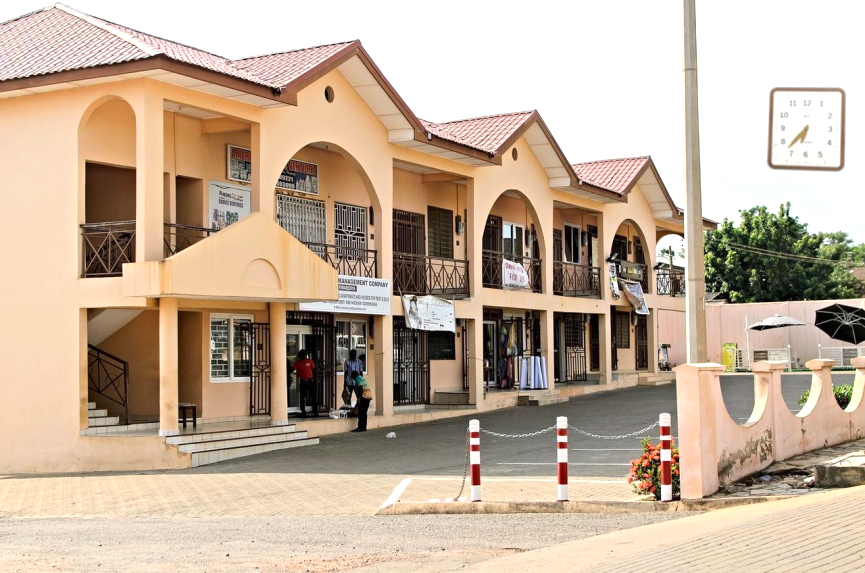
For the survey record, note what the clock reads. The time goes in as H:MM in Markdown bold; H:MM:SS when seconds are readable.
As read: **6:37**
